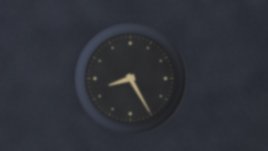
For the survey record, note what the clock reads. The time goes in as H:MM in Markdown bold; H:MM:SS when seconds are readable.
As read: **8:25**
